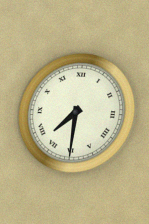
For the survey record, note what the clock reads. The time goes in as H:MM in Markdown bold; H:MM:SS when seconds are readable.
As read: **7:30**
